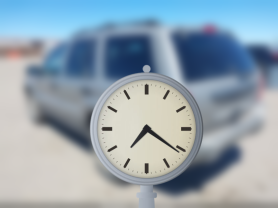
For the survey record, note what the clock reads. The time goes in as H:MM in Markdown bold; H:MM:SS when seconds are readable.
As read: **7:21**
